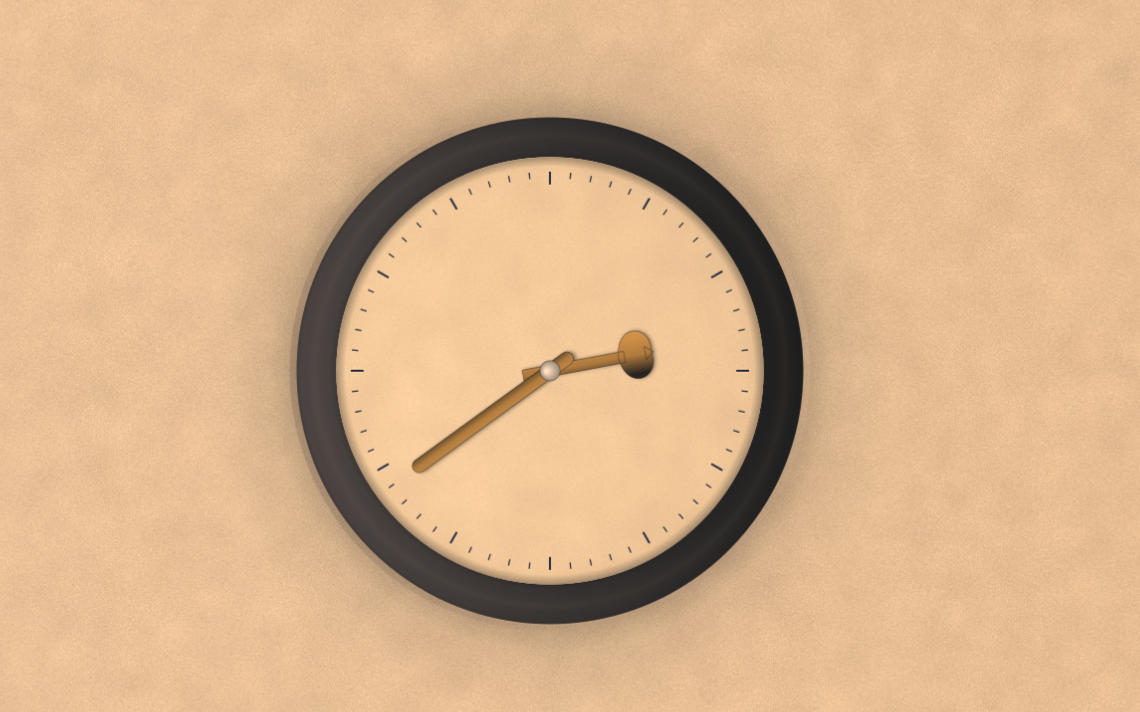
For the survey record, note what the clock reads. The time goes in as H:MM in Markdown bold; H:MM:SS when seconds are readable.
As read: **2:39**
